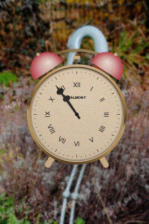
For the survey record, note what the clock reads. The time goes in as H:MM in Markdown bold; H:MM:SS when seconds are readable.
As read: **10:54**
